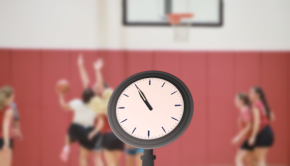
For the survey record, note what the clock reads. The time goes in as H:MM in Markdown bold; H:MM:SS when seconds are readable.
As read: **10:55**
